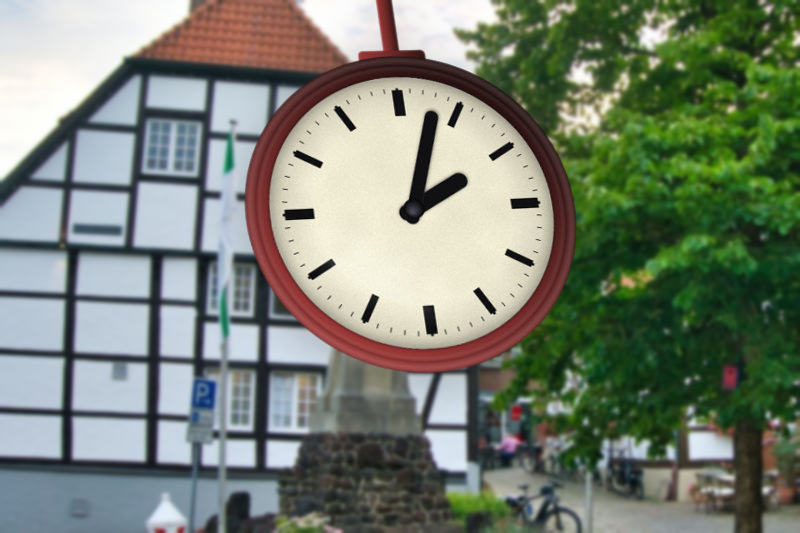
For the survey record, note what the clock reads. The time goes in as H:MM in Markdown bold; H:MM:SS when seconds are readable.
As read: **2:03**
